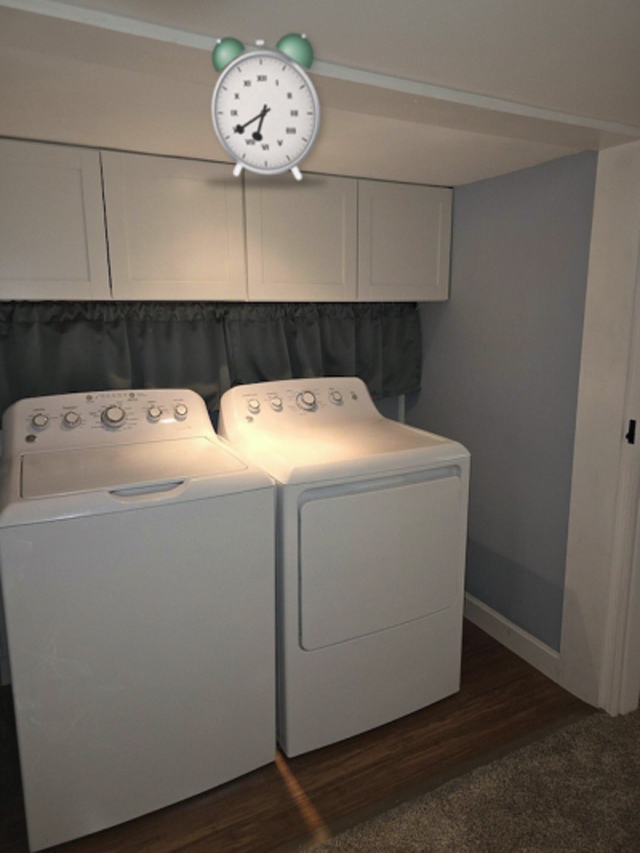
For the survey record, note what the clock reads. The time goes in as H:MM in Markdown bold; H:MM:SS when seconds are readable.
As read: **6:40**
